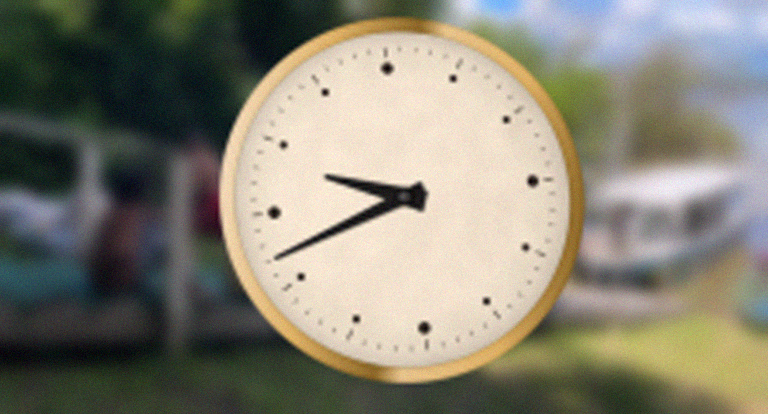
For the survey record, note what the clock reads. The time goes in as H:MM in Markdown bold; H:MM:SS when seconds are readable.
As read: **9:42**
